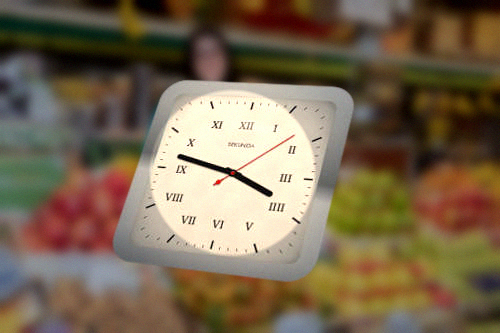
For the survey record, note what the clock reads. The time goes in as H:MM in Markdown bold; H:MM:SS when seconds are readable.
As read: **3:47:08**
